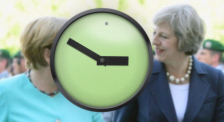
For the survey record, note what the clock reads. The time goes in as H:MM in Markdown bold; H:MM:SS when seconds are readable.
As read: **2:49**
